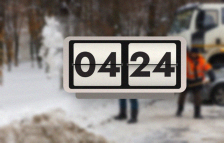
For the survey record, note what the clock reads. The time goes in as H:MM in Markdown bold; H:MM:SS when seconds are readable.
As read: **4:24**
